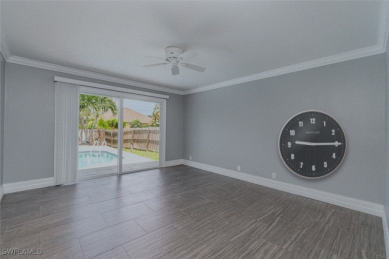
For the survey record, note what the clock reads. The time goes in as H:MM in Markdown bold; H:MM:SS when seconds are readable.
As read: **9:15**
